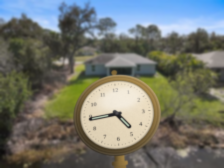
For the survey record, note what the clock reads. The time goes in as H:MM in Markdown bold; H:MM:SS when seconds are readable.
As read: **4:44**
